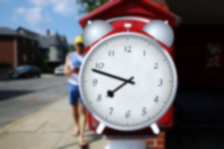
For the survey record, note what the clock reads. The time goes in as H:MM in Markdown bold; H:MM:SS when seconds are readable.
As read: **7:48**
